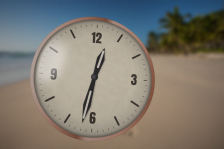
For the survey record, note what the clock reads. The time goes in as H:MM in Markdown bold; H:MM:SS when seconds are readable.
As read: **12:32**
